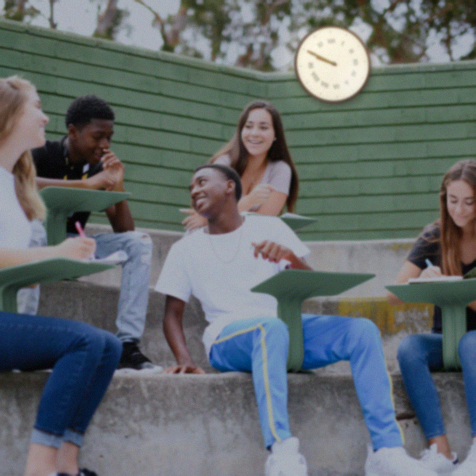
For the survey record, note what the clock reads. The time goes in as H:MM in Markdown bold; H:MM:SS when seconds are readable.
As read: **9:50**
